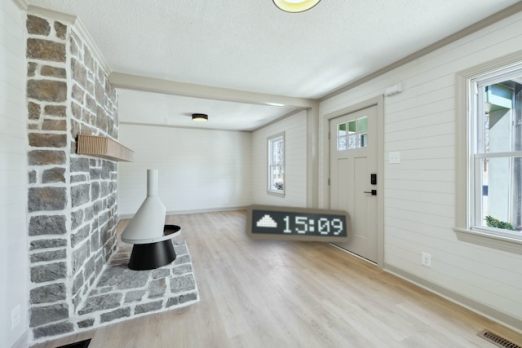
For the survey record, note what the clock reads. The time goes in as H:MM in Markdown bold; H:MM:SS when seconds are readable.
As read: **15:09**
